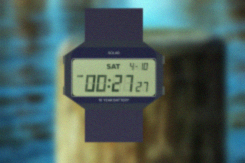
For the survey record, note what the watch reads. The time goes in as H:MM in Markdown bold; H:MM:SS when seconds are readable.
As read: **0:27:27**
